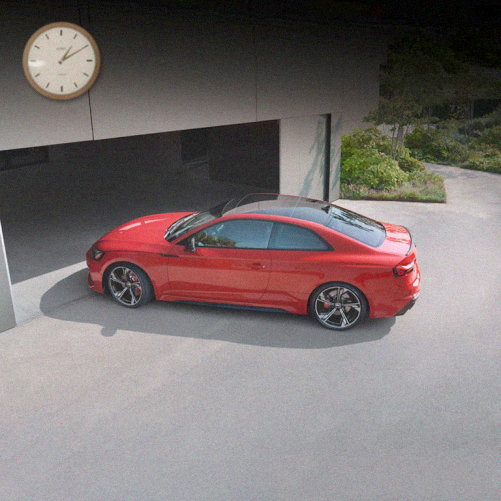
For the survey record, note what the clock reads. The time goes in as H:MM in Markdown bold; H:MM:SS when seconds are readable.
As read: **1:10**
